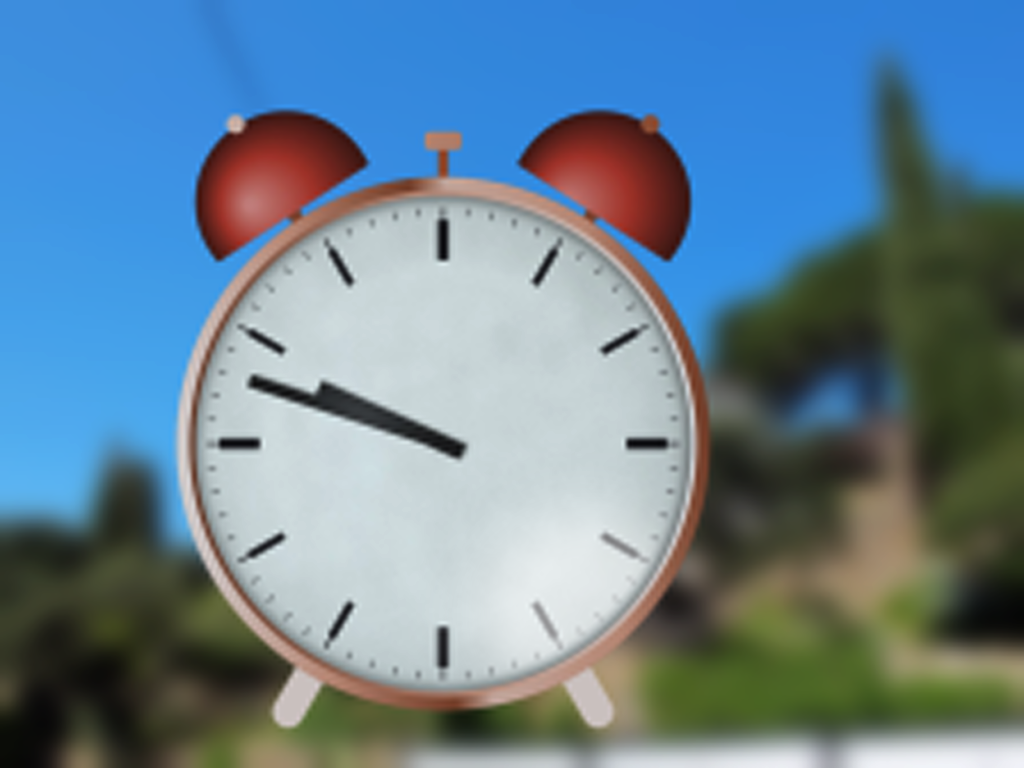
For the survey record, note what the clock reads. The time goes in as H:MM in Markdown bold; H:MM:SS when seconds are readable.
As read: **9:48**
